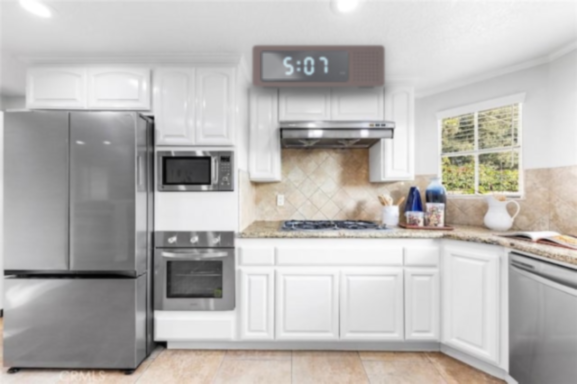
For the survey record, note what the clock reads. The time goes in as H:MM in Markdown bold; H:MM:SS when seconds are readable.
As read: **5:07**
